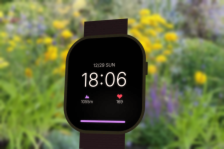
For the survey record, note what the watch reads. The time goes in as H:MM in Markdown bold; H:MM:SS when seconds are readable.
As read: **18:06**
